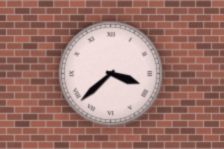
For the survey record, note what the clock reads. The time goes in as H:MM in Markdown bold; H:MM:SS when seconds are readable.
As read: **3:38**
